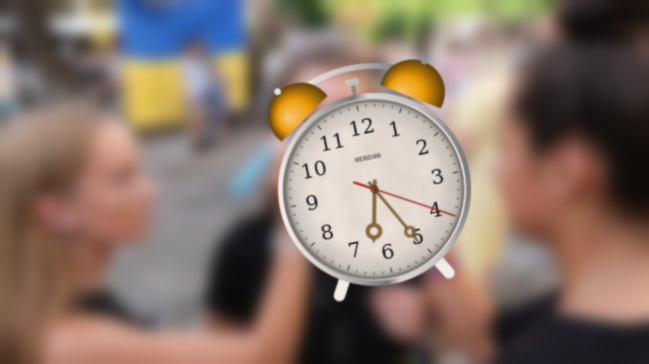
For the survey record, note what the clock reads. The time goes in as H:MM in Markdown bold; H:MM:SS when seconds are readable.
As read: **6:25:20**
